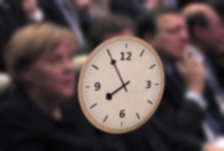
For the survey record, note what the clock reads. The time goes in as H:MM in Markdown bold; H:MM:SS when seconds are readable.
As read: **7:55**
